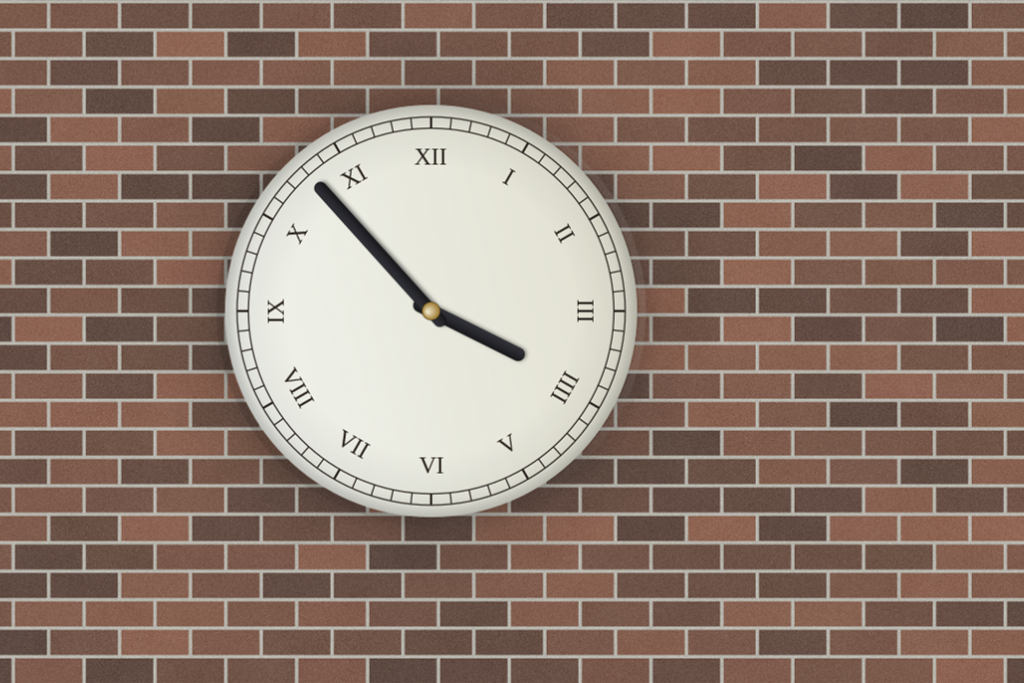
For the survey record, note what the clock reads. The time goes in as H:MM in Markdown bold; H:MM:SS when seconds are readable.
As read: **3:53**
